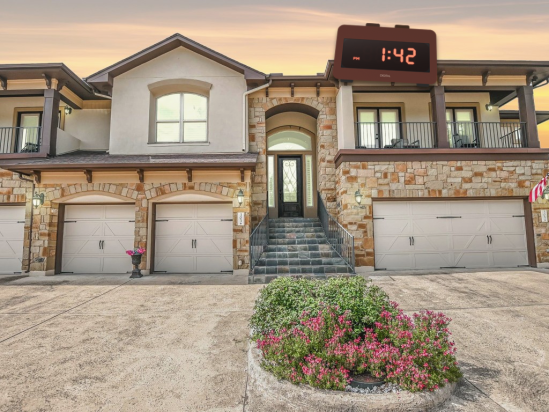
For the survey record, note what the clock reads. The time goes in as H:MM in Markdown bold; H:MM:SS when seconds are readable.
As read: **1:42**
